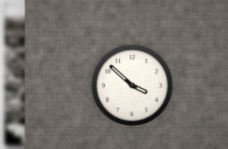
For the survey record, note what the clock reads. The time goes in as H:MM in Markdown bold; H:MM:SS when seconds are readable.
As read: **3:52**
